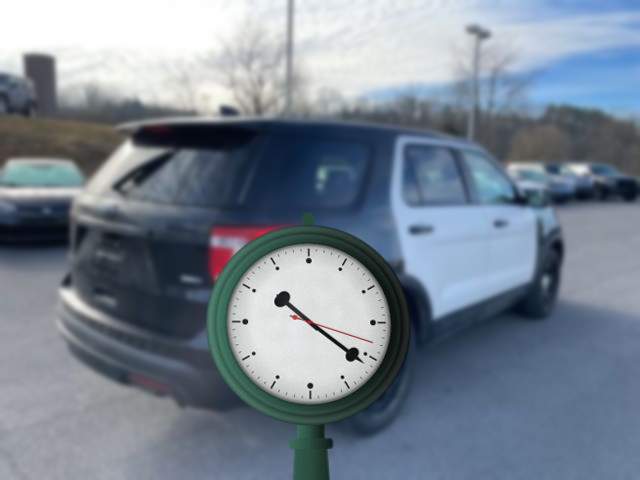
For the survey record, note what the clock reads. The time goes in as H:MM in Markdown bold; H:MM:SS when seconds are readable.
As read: **10:21:18**
